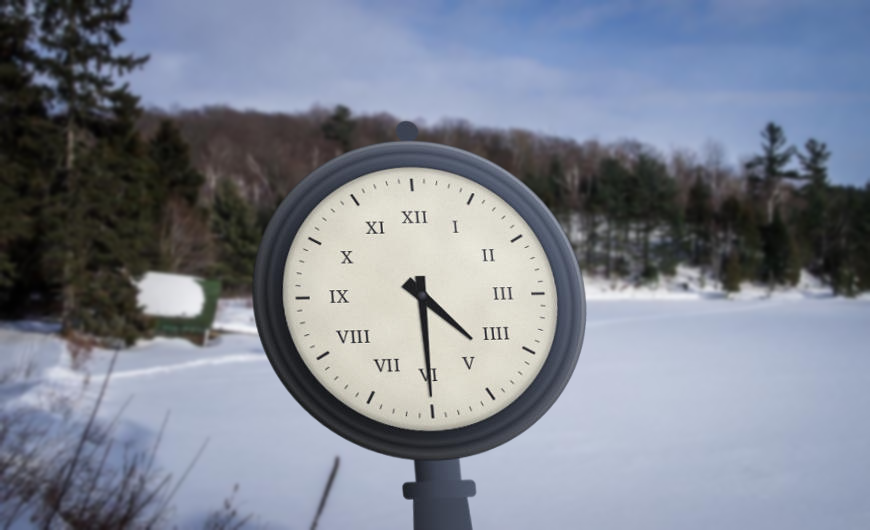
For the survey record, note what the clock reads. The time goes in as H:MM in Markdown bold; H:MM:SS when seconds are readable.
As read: **4:30**
